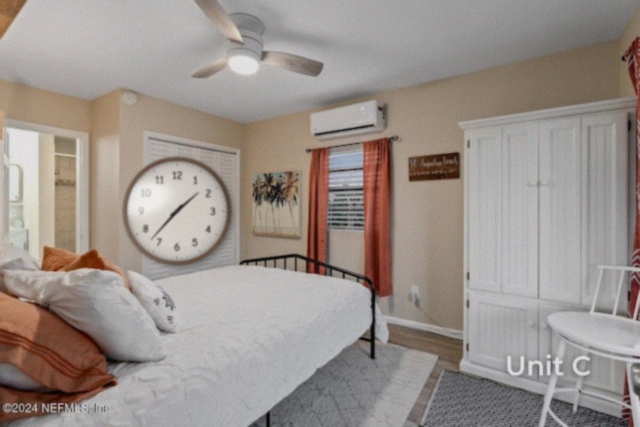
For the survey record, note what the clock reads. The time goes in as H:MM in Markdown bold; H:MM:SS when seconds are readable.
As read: **1:37**
